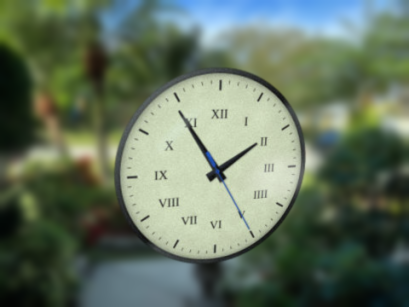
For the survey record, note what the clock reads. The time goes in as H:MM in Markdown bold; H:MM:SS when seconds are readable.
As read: **1:54:25**
